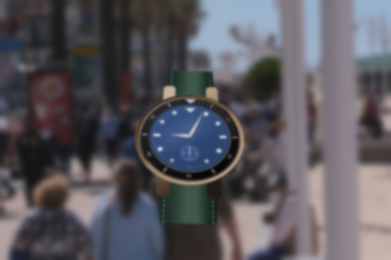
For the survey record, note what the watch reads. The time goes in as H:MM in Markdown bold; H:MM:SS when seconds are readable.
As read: **9:04**
